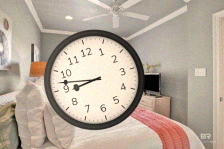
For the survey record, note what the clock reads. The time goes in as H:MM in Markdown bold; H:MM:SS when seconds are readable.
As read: **8:47**
